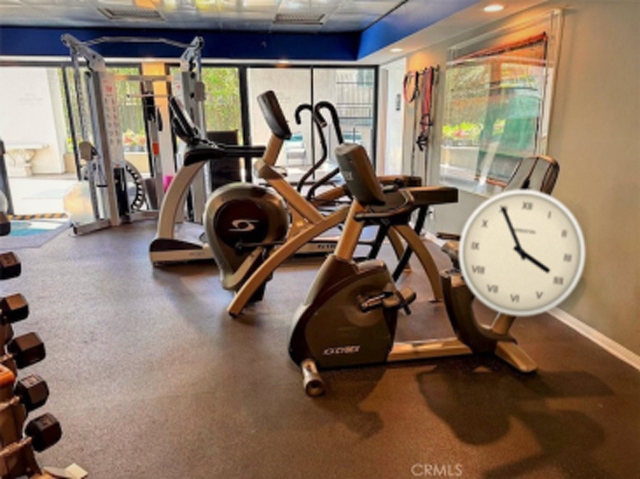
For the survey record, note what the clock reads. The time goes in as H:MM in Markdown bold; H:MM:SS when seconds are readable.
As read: **3:55**
